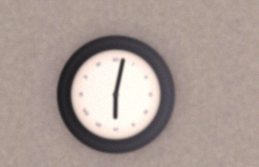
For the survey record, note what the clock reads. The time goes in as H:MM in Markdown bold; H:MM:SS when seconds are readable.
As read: **6:02**
